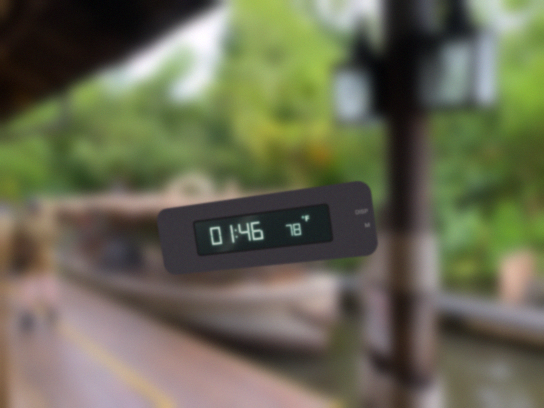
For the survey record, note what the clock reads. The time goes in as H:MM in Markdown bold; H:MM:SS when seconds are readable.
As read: **1:46**
